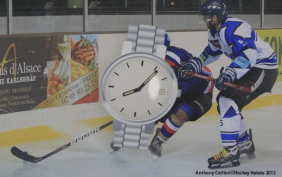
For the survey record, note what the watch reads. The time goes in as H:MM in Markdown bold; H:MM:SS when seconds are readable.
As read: **8:06**
